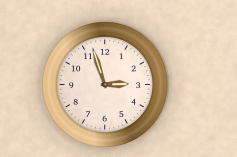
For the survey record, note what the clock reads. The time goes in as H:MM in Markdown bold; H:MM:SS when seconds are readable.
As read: **2:57**
